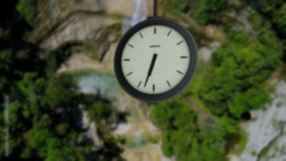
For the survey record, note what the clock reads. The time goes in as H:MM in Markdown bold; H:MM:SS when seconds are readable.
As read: **6:33**
